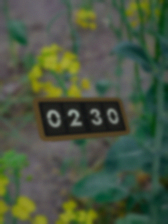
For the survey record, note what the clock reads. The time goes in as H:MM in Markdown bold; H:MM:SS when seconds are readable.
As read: **2:30**
